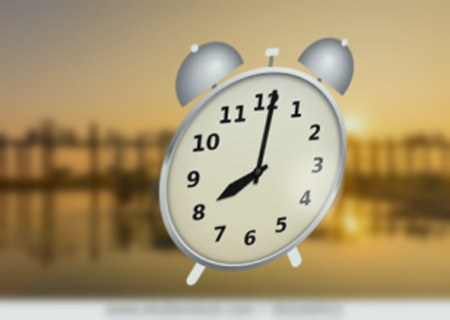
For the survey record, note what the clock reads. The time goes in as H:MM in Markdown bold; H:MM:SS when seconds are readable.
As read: **8:01**
